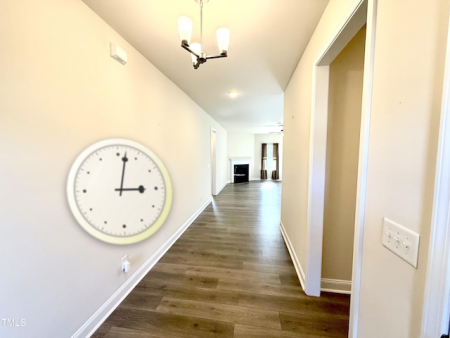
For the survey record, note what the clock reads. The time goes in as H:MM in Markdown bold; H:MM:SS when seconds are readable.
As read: **3:02**
